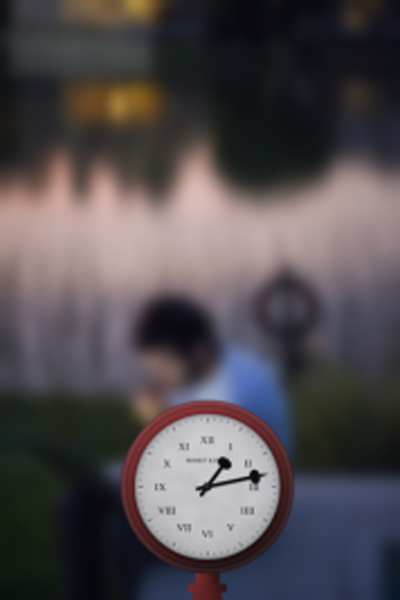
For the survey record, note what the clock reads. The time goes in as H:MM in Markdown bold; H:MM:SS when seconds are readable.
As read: **1:13**
